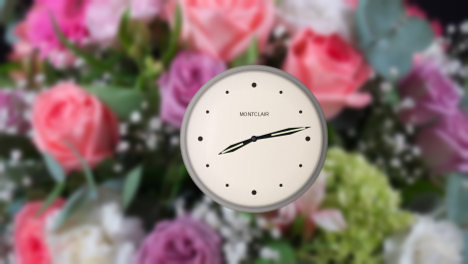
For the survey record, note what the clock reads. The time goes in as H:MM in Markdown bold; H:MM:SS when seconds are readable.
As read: **8:13**
